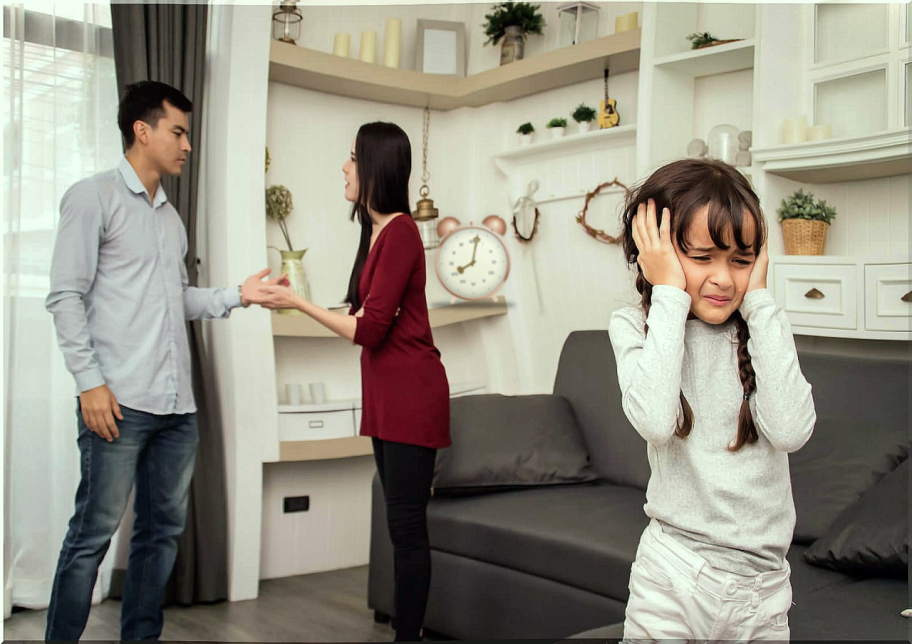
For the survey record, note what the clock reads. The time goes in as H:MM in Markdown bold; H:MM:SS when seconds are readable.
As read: **8:02**
